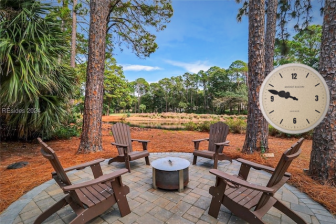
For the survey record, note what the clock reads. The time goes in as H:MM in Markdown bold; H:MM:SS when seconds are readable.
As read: **9:48**
